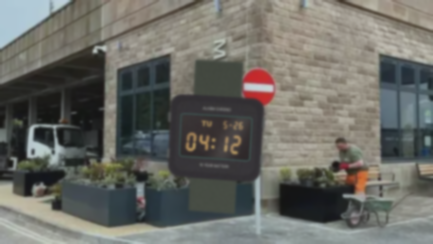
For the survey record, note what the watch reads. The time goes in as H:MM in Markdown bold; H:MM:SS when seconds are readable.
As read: **4:12**
